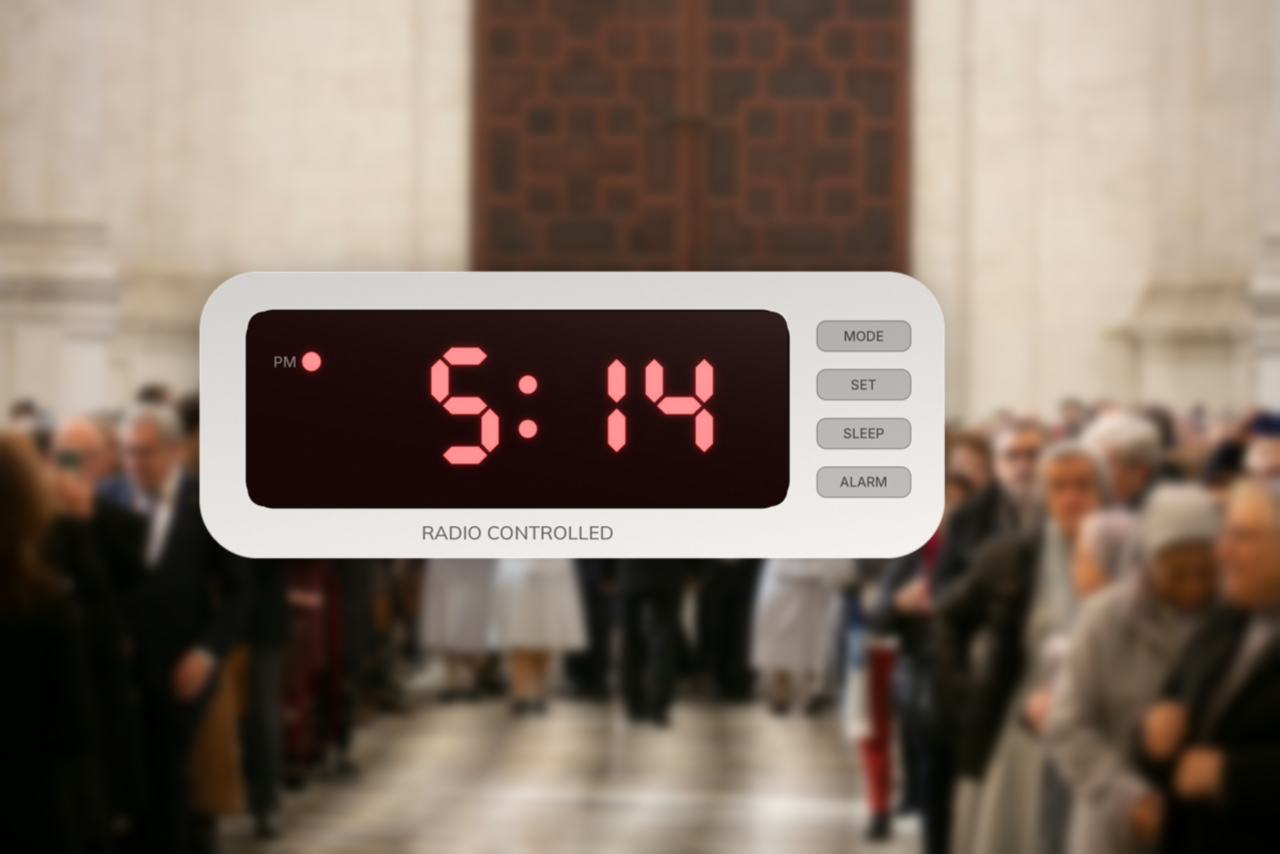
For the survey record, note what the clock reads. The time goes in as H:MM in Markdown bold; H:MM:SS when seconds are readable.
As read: **5:14**
